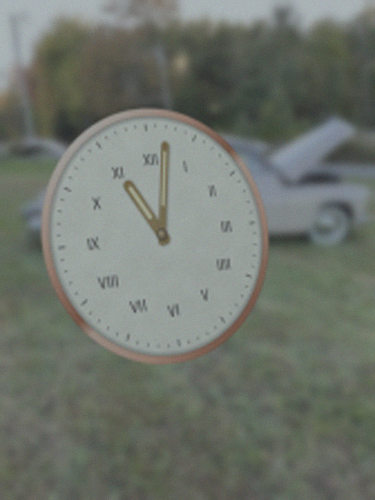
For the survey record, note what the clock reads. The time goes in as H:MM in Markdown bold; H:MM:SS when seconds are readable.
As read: **11:02**
